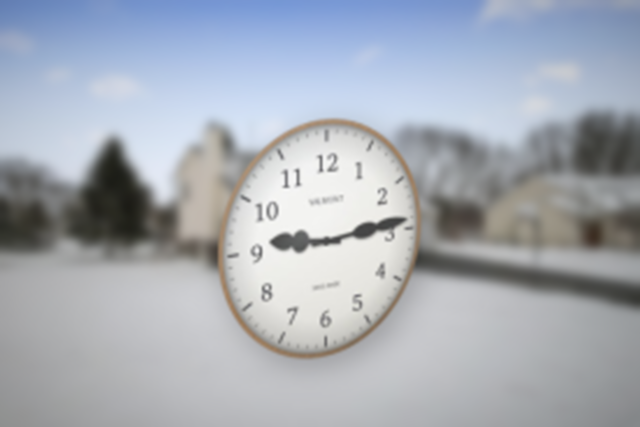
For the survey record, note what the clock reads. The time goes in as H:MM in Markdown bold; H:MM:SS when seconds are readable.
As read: **9:14**
